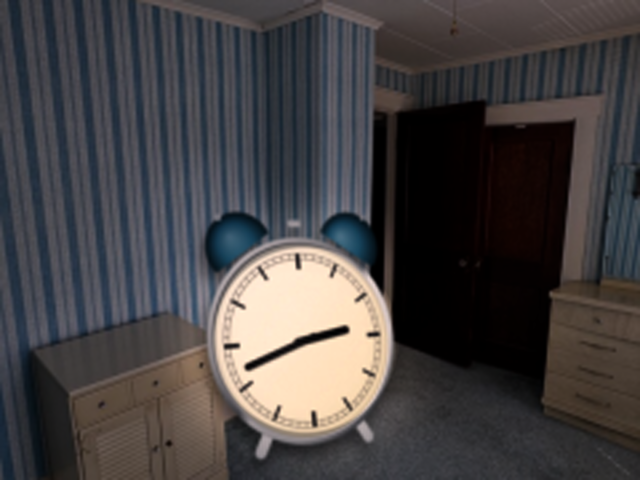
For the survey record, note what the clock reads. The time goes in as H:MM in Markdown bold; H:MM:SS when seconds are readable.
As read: **2:42**
